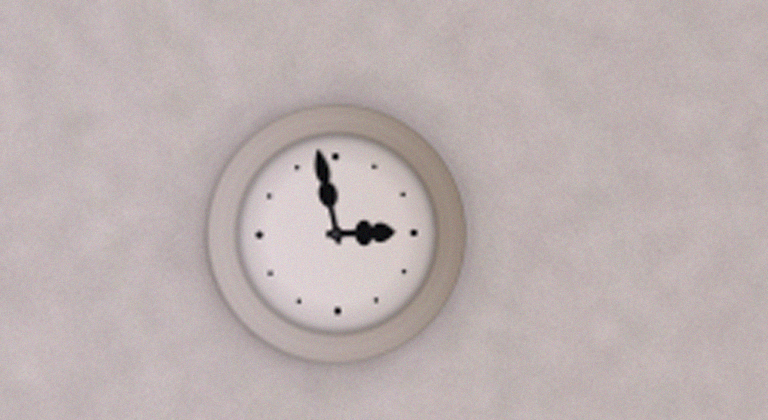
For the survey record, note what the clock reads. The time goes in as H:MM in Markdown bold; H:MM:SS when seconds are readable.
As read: **2:58**
